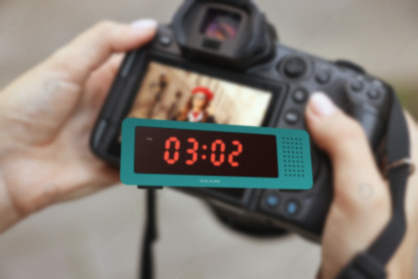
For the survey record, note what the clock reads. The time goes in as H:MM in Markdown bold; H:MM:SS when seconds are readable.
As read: **3:02**
